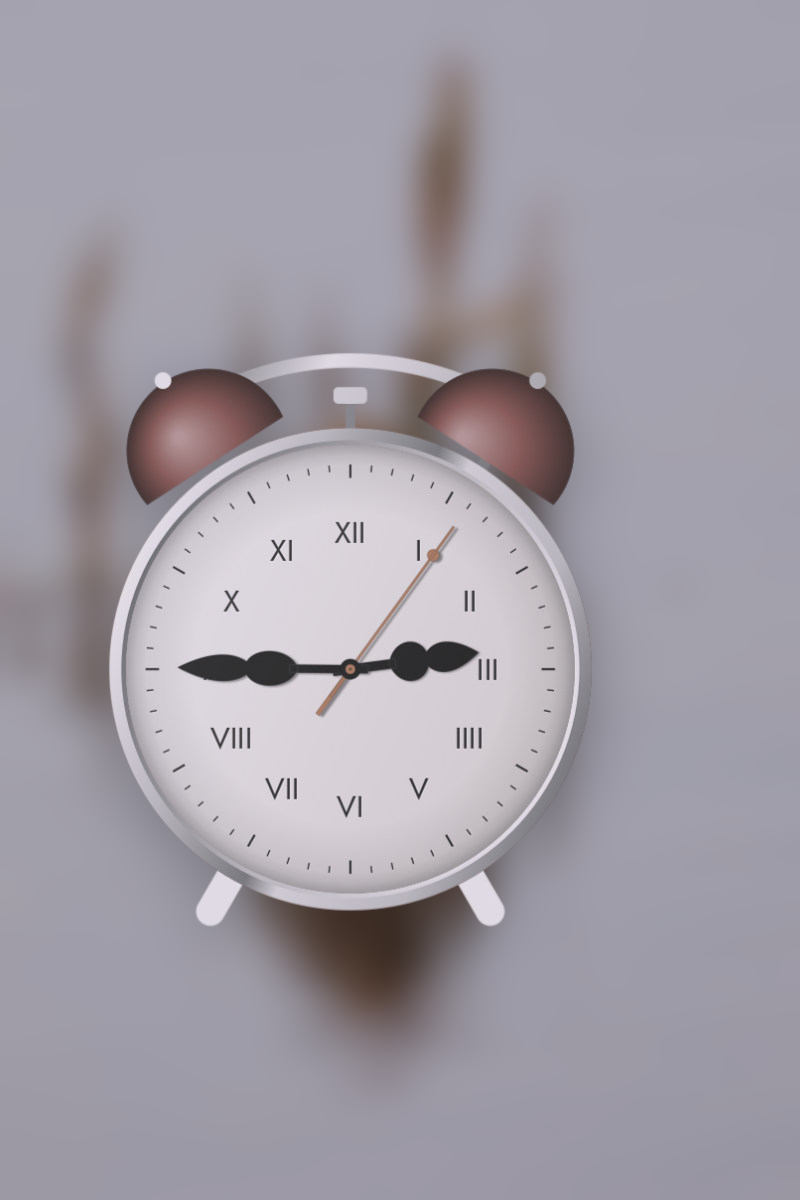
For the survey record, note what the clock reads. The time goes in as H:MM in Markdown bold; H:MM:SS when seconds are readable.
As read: **2:45:06**
